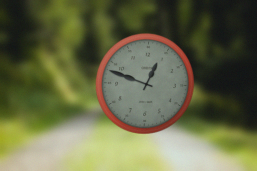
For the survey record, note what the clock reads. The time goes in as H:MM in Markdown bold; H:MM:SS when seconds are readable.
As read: **12:48**
